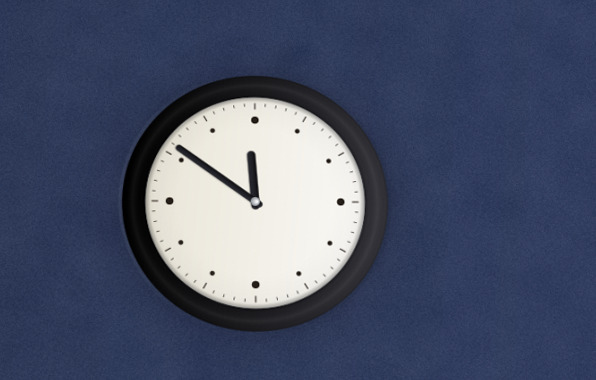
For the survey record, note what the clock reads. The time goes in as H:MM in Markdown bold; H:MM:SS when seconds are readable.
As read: **11:51**
